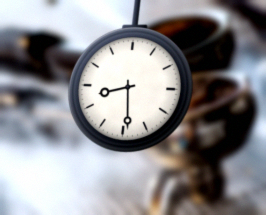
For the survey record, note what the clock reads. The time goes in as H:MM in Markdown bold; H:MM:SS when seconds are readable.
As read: **8:29**
